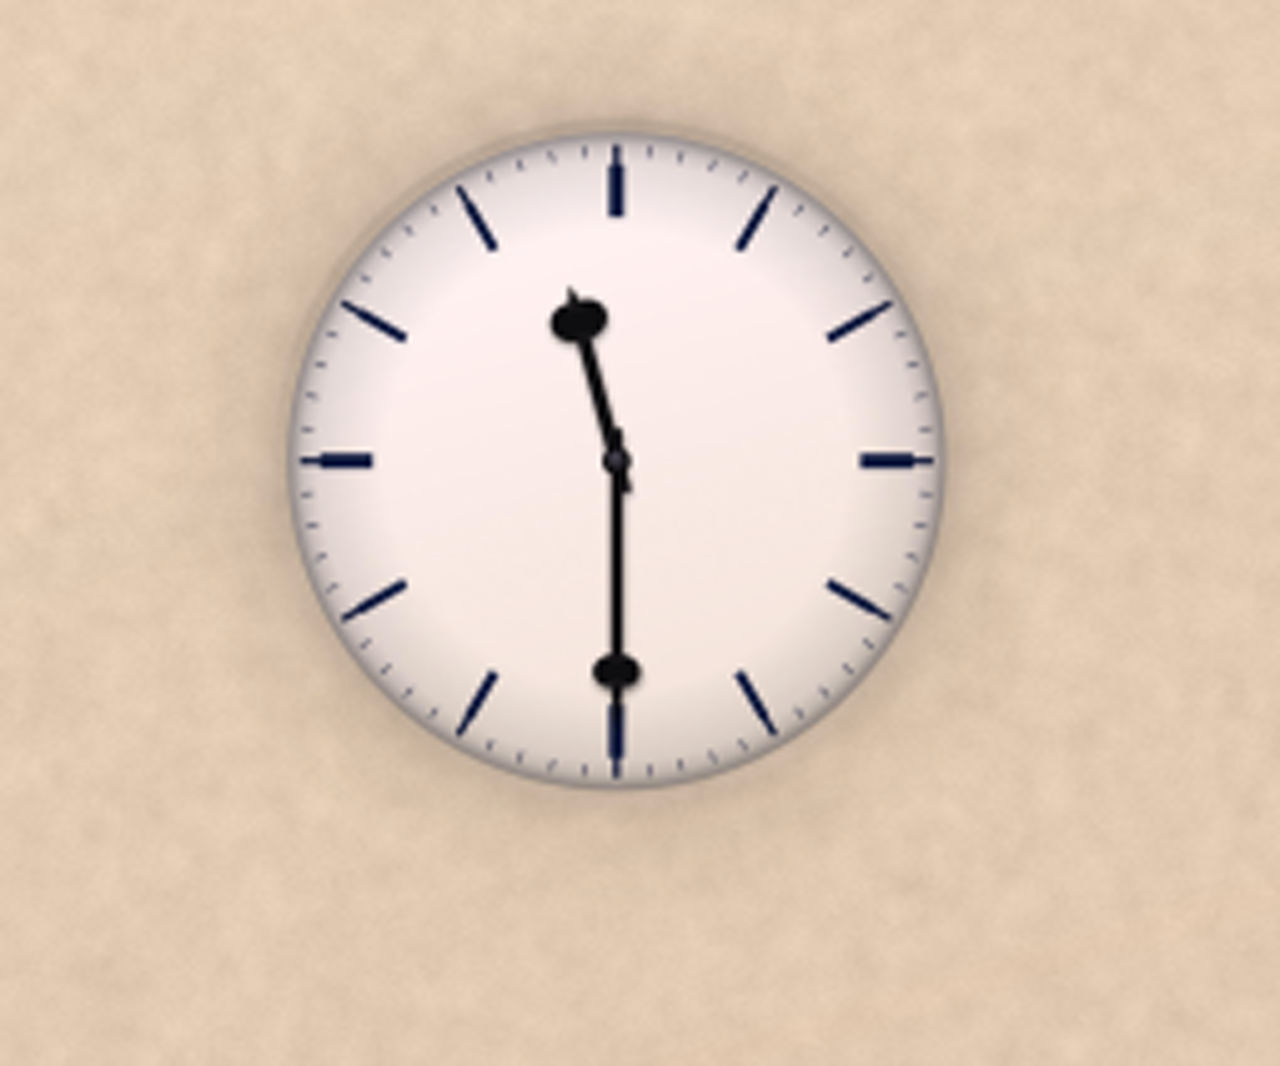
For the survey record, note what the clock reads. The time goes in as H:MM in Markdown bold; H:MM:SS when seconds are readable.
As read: **11:30**
